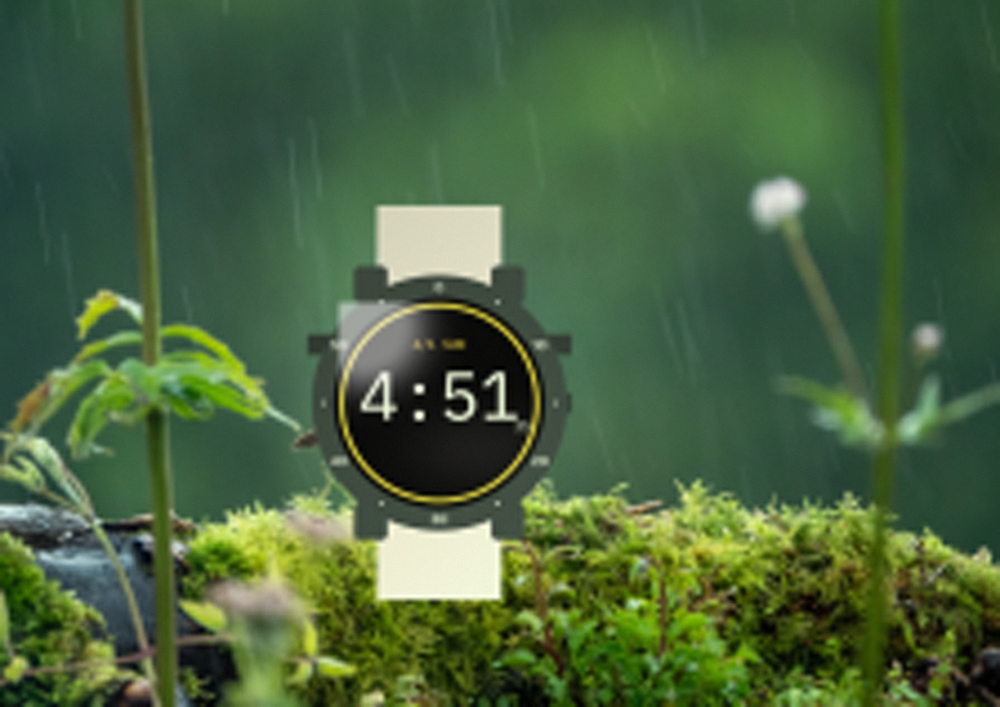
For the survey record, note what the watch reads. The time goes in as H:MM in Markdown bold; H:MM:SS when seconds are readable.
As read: **4:51**
